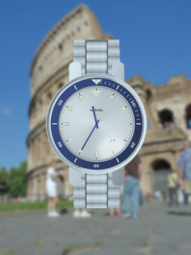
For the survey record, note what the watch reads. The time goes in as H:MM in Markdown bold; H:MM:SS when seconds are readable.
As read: **11:35**
